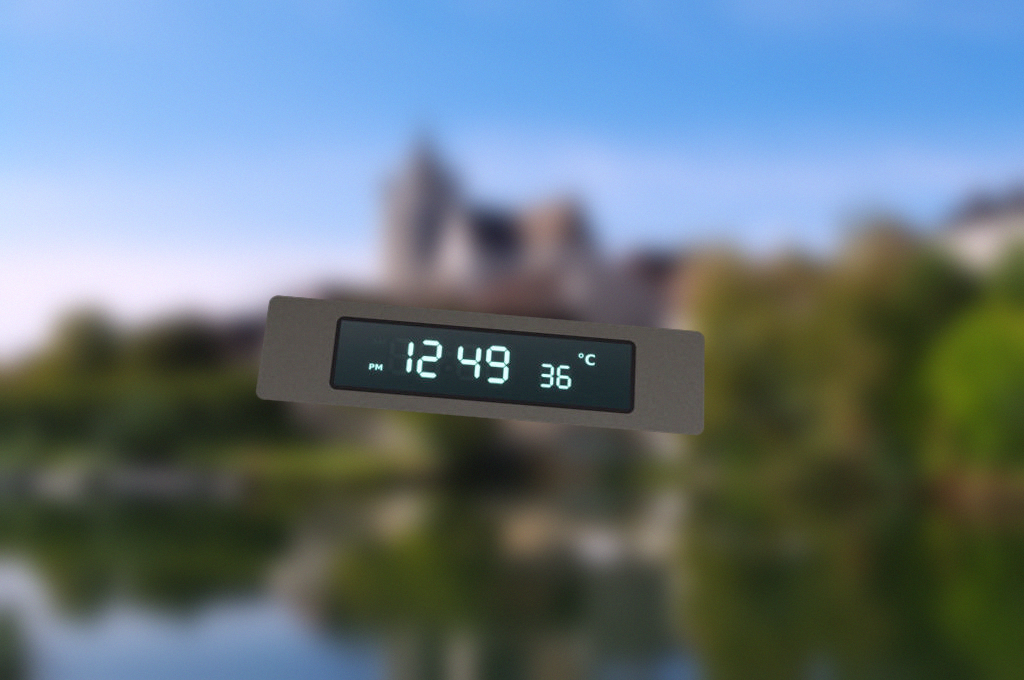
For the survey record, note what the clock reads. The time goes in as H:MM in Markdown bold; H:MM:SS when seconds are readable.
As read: **12:49**
